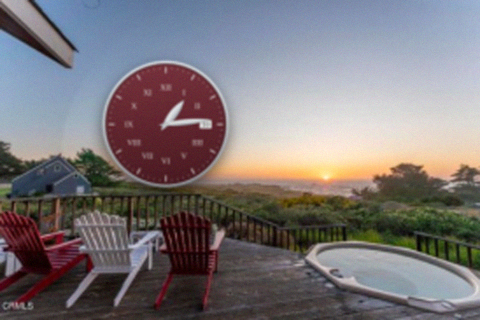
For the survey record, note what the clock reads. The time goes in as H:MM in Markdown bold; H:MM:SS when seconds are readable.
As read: **1:14**
